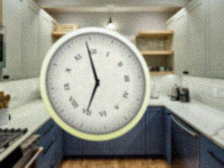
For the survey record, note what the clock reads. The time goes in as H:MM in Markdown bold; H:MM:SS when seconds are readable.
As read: **6:59**
